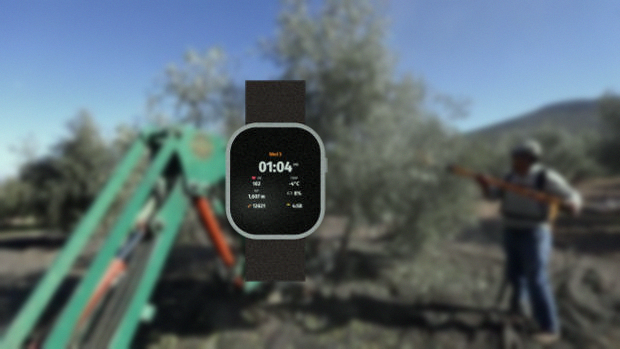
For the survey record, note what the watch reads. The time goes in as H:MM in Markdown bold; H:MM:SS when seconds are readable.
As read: **1:04**
